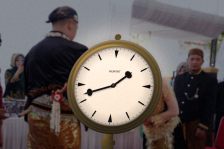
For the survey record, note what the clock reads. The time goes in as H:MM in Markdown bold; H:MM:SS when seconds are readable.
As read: **1:42**
